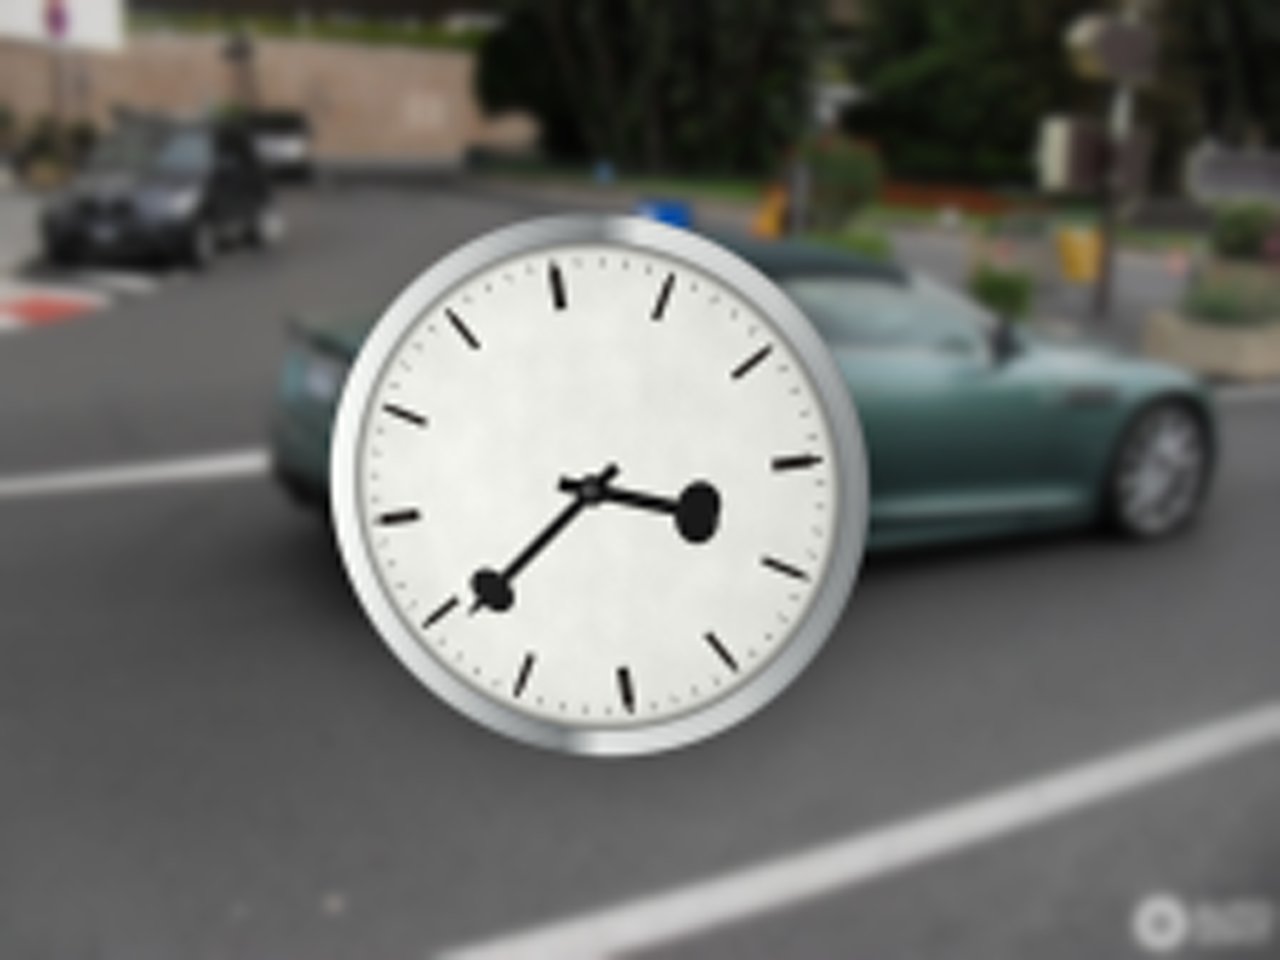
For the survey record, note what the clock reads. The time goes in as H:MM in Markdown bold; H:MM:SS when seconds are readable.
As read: **3:39**
